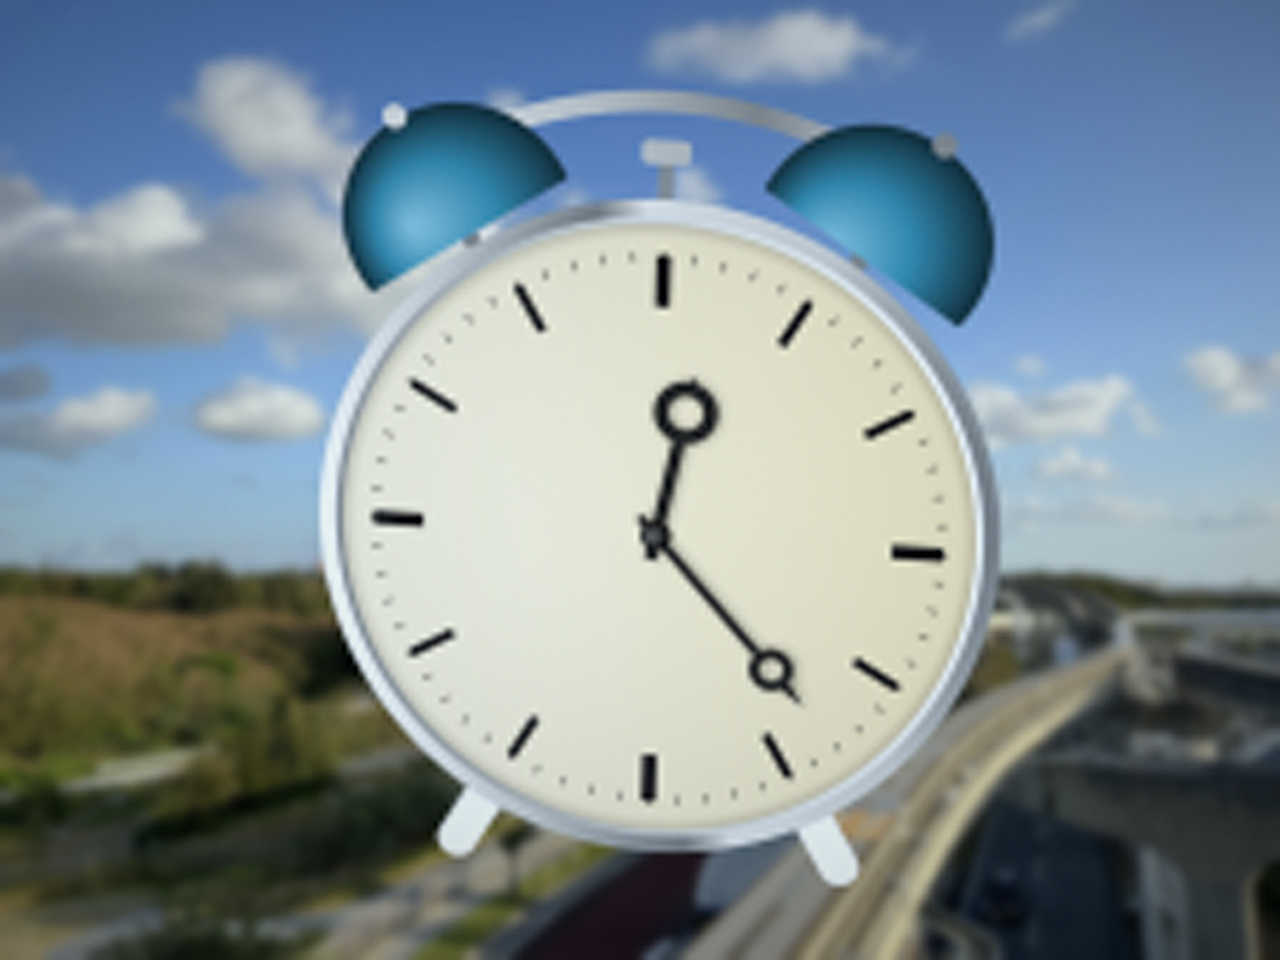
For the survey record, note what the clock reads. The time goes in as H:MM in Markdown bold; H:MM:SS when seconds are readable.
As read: **12:23**
